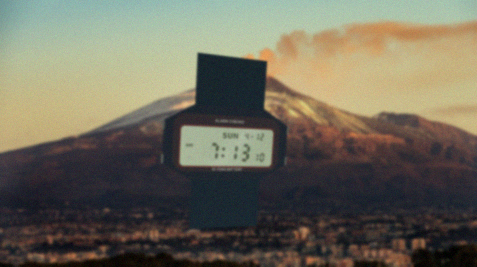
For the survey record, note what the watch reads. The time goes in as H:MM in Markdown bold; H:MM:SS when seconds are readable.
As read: **7:13**
